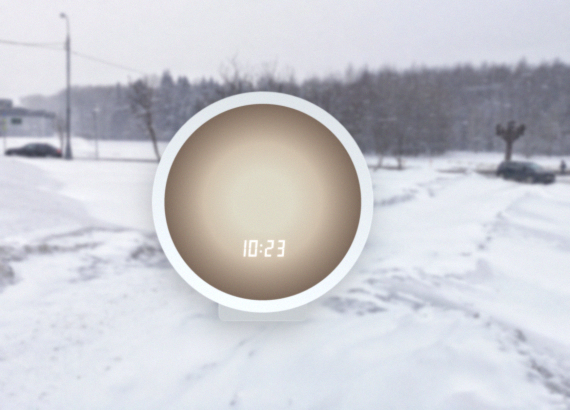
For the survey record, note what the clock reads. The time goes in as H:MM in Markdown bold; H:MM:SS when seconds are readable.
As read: **10:23**
